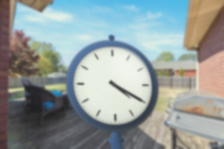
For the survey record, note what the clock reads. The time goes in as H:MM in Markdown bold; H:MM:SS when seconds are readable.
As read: **4:20**
